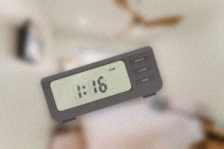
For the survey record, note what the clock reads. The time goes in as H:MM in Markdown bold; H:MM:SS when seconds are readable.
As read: **1:16**
